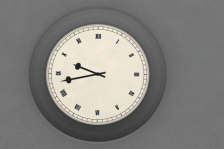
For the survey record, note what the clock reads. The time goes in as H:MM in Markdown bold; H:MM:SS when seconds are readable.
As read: **9:43**
